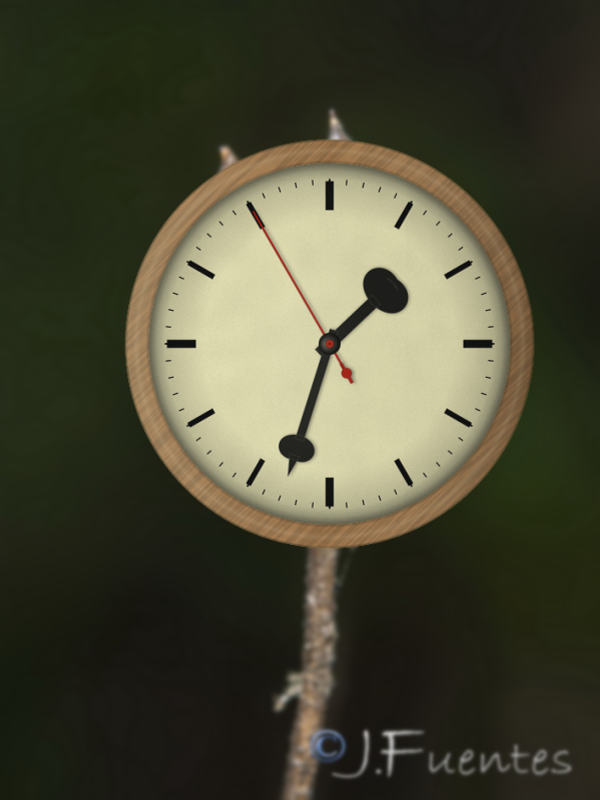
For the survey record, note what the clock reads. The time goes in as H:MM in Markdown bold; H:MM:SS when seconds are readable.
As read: **1:32:55**
